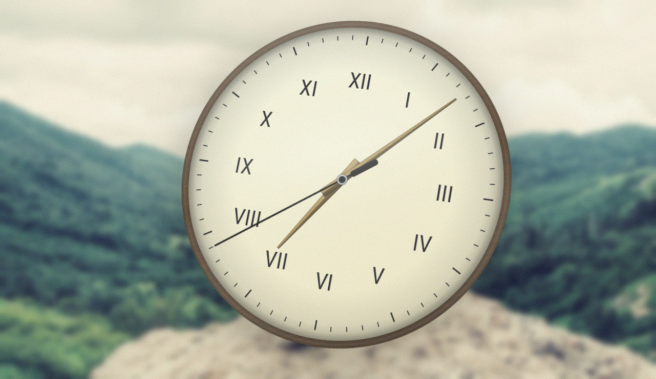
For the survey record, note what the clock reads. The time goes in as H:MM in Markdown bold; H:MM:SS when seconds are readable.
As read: **7:07:39**
